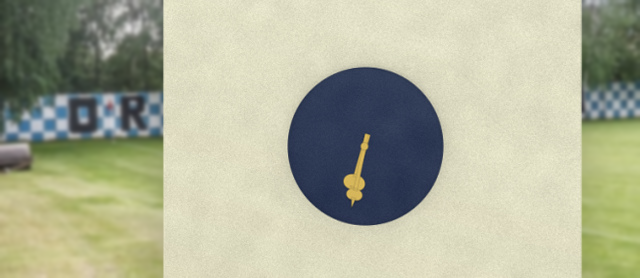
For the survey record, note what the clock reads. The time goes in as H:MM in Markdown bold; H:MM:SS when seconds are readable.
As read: **6:32**
